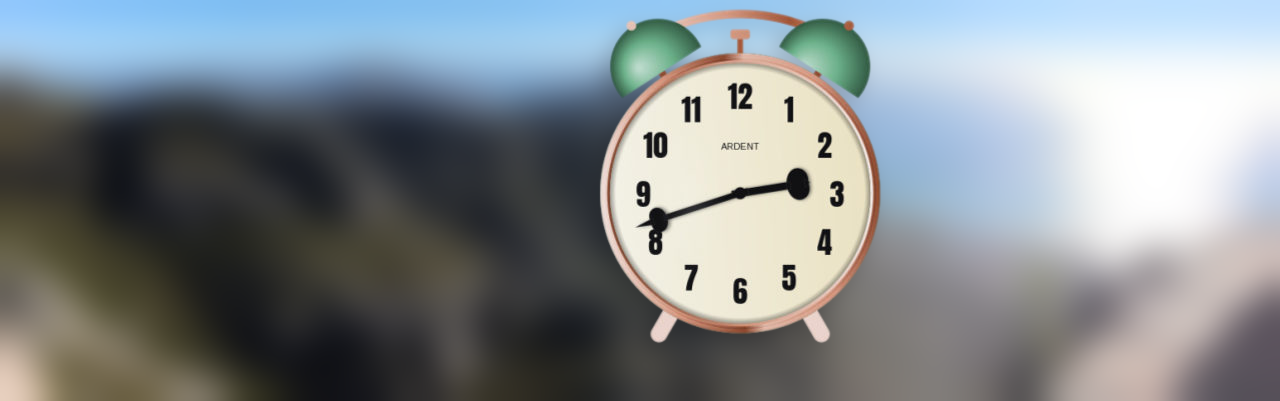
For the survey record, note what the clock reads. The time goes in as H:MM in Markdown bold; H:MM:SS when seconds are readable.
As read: **2:42**
